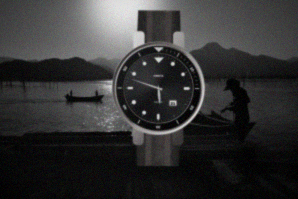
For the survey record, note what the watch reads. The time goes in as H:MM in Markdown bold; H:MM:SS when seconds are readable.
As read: **5:48**
